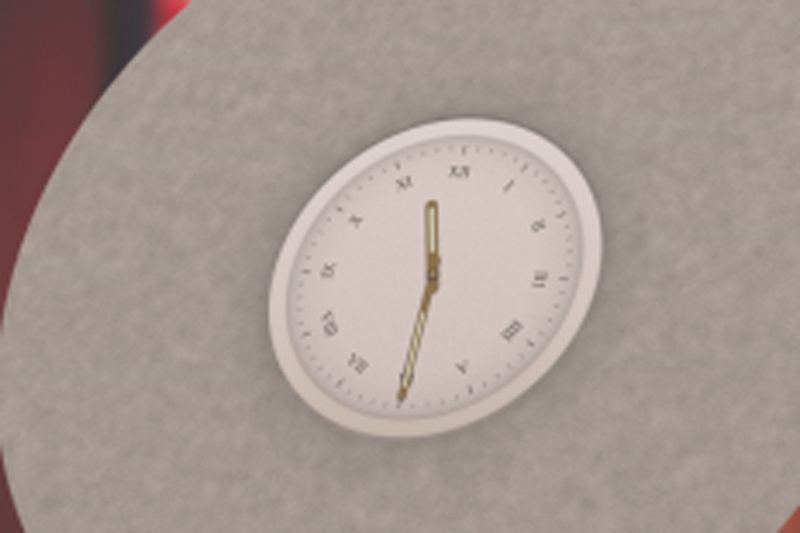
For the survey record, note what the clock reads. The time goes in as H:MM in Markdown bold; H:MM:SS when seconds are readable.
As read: **11:30**
